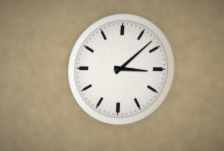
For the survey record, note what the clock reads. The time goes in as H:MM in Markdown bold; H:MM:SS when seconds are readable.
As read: **3:08**
